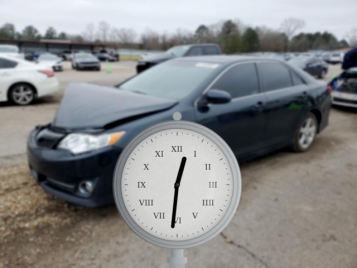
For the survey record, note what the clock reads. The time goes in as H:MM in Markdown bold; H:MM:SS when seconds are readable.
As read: **12:31**
